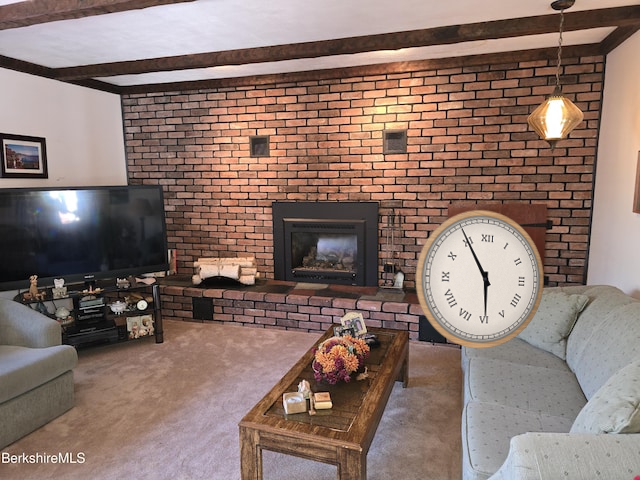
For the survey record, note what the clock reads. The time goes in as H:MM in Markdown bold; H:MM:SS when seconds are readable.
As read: **5:55**
